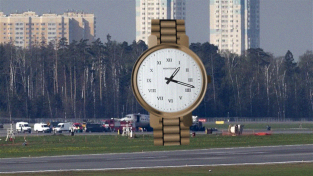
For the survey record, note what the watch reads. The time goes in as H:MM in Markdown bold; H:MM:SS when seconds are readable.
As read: **1:18**
